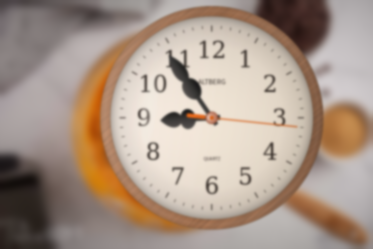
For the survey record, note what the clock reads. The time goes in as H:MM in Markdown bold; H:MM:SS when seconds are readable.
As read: **8:54:16**
